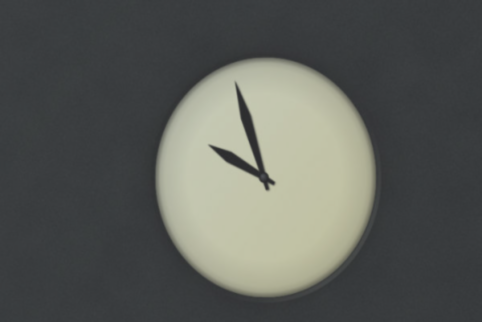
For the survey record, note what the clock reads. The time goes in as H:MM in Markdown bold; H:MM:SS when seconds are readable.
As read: **9:57**
